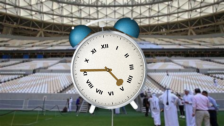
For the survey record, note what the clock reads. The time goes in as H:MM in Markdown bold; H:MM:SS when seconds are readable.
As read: **4:46**
